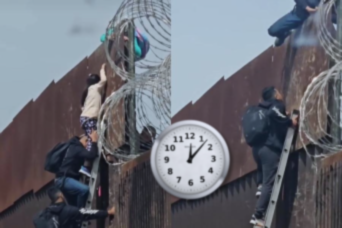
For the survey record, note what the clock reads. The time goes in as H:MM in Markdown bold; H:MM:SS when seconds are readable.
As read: **12:07**
